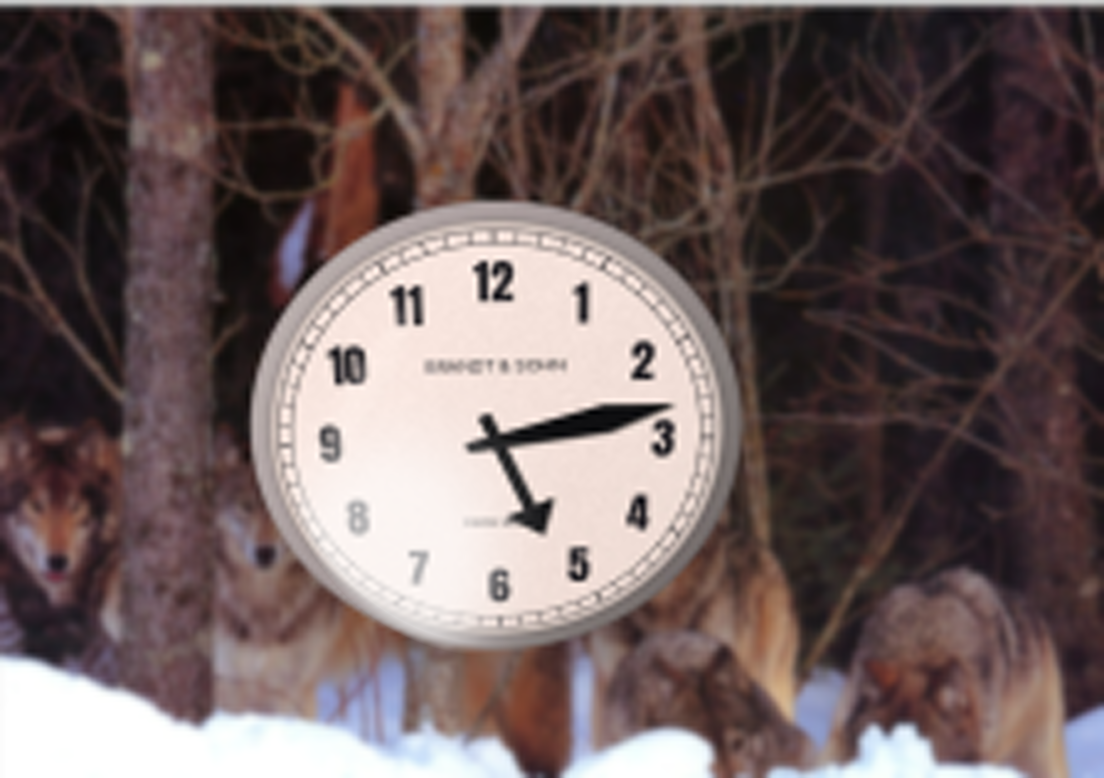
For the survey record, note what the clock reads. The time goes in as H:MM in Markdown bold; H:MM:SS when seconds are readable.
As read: **5:13**
